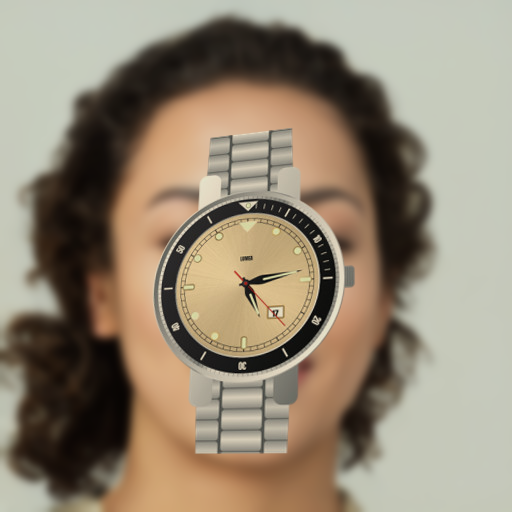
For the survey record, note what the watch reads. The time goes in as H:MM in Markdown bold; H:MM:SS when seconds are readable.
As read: **5:13:23**
